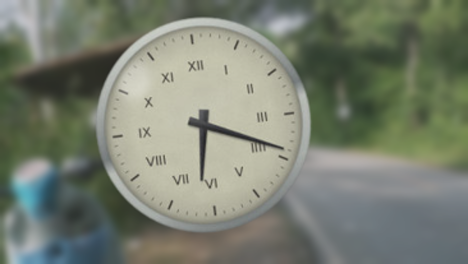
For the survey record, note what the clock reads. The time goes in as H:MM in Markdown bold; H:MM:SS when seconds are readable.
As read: **6:19**
